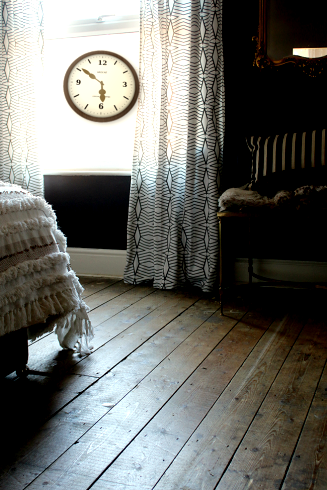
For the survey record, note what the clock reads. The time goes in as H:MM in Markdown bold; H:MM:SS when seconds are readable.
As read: **5:51**
